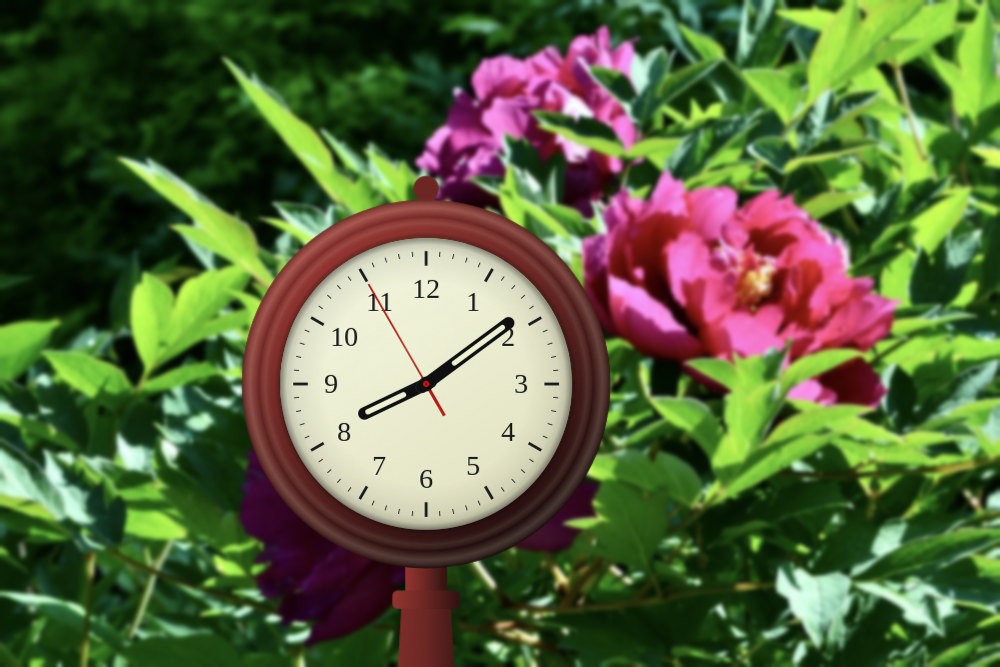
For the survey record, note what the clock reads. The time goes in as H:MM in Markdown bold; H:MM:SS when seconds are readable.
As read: **8:08:55**
